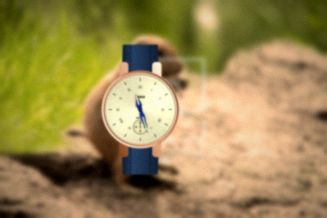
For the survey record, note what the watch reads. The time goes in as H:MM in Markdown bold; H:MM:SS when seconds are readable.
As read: **11:27**
